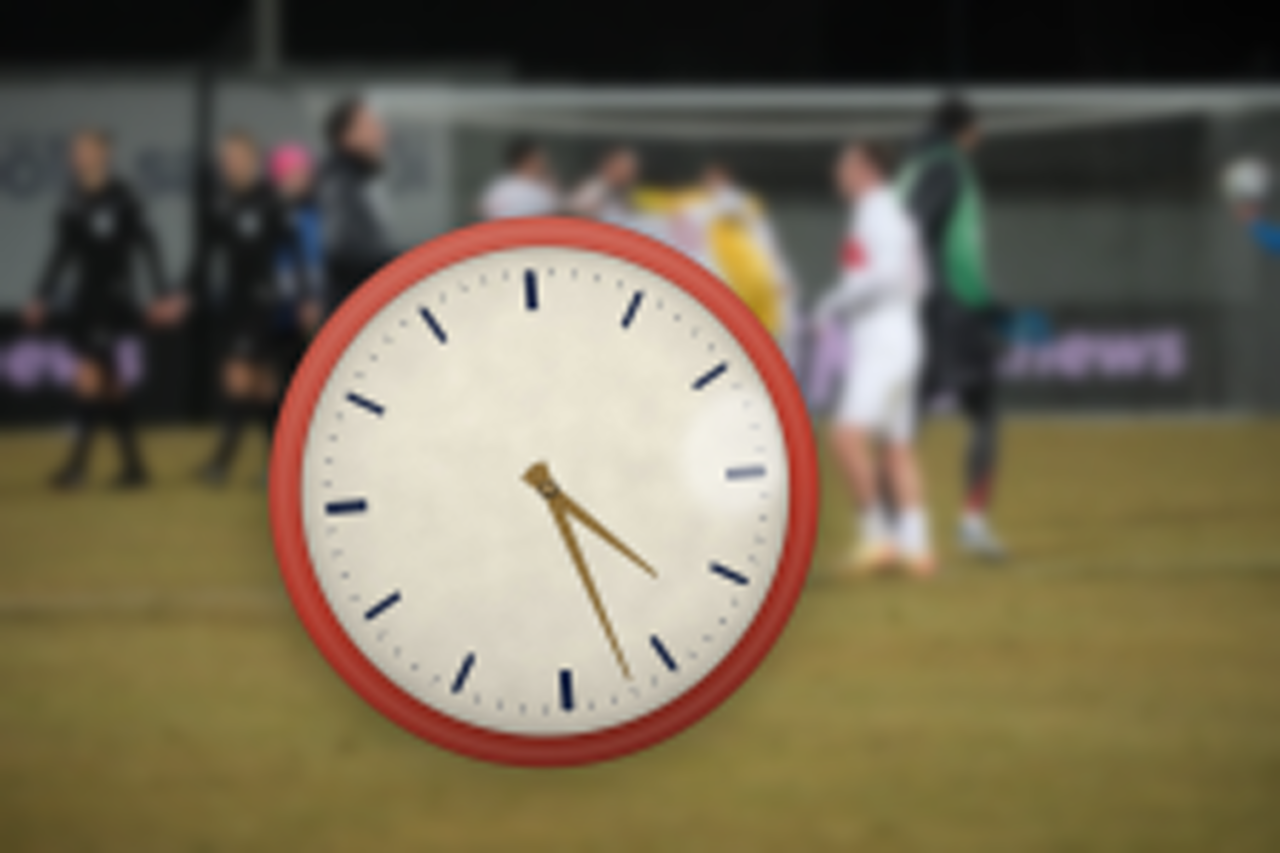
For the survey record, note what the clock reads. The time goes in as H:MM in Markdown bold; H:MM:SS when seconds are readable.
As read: **4:27**
